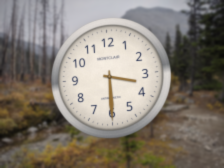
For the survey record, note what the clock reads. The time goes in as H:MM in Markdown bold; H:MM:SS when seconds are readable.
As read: **3:30**
